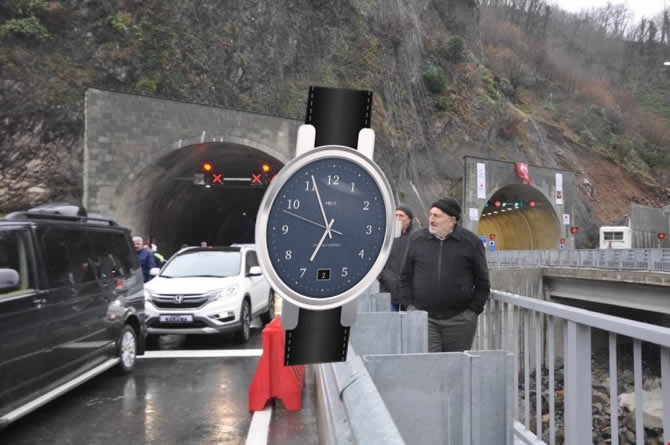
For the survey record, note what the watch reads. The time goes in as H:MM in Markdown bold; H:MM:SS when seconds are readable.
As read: **6:55:48**
